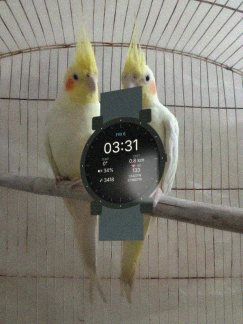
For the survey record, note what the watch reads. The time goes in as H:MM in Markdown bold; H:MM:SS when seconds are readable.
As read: **3:31**
